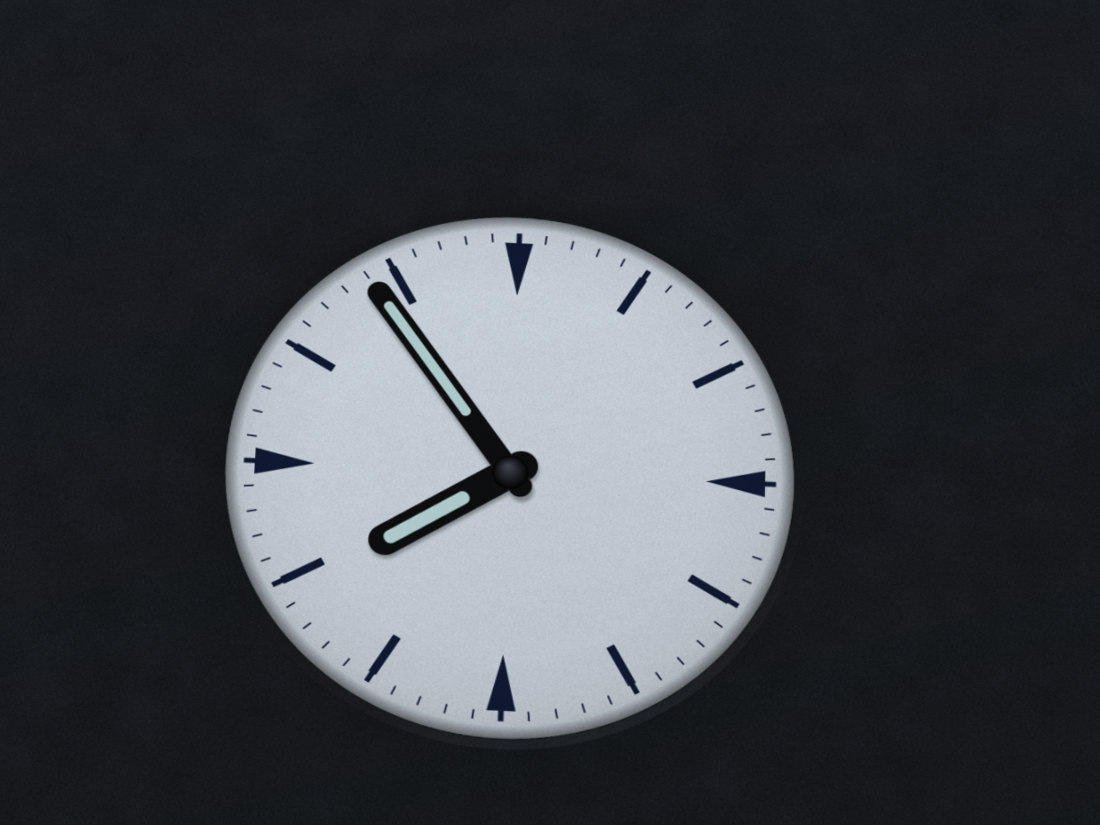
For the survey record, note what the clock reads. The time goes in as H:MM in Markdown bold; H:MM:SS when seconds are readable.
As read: **7:54**
